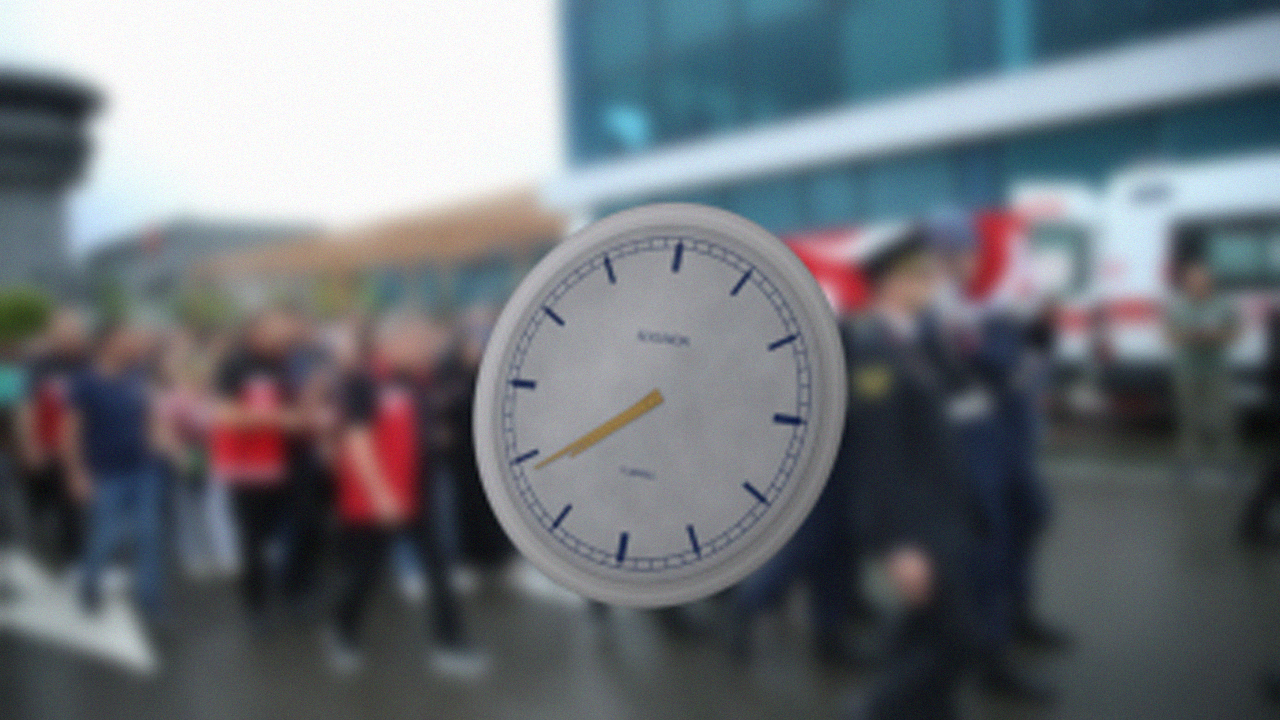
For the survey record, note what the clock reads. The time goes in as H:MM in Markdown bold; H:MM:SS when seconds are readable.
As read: **7:39**
